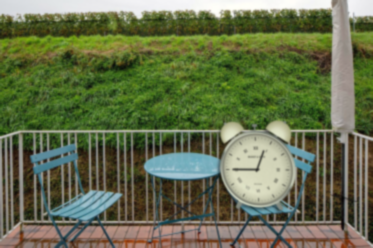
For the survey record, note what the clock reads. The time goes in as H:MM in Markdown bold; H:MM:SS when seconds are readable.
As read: **12:45**
